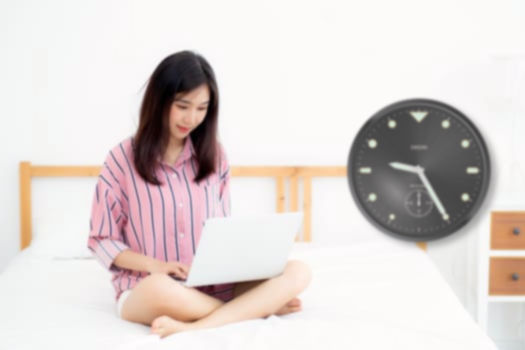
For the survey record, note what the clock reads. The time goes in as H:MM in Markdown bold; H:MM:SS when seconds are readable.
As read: **9:25**
